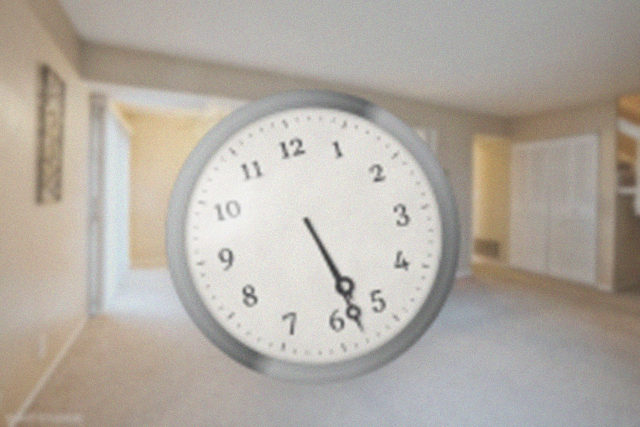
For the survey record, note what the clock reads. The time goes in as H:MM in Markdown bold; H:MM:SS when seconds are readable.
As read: **5:28**
